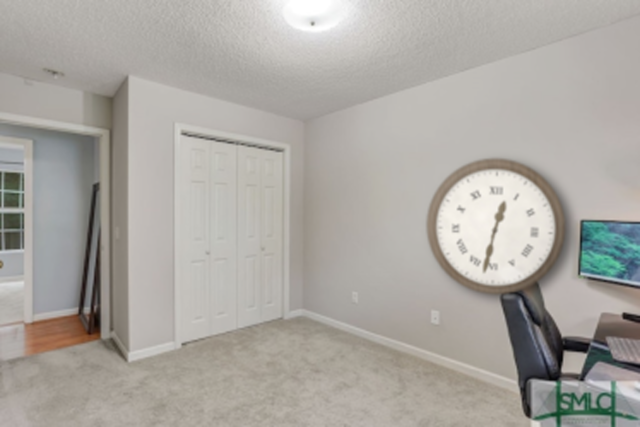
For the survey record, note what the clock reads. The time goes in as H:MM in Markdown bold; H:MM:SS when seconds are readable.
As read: **12:32**
